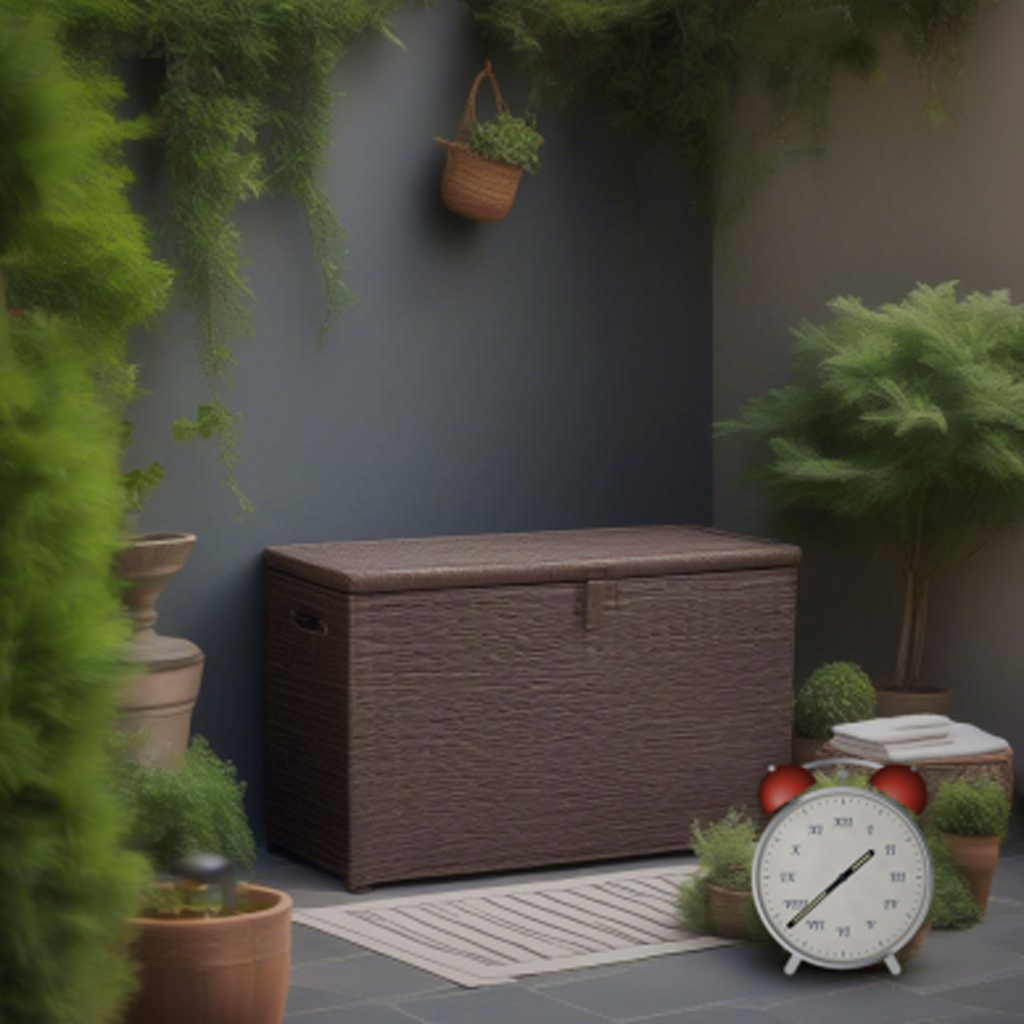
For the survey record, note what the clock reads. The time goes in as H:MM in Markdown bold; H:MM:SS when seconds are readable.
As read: **1:38**
